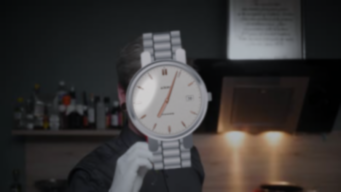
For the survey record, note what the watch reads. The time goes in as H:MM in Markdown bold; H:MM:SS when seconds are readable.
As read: **7:04**
